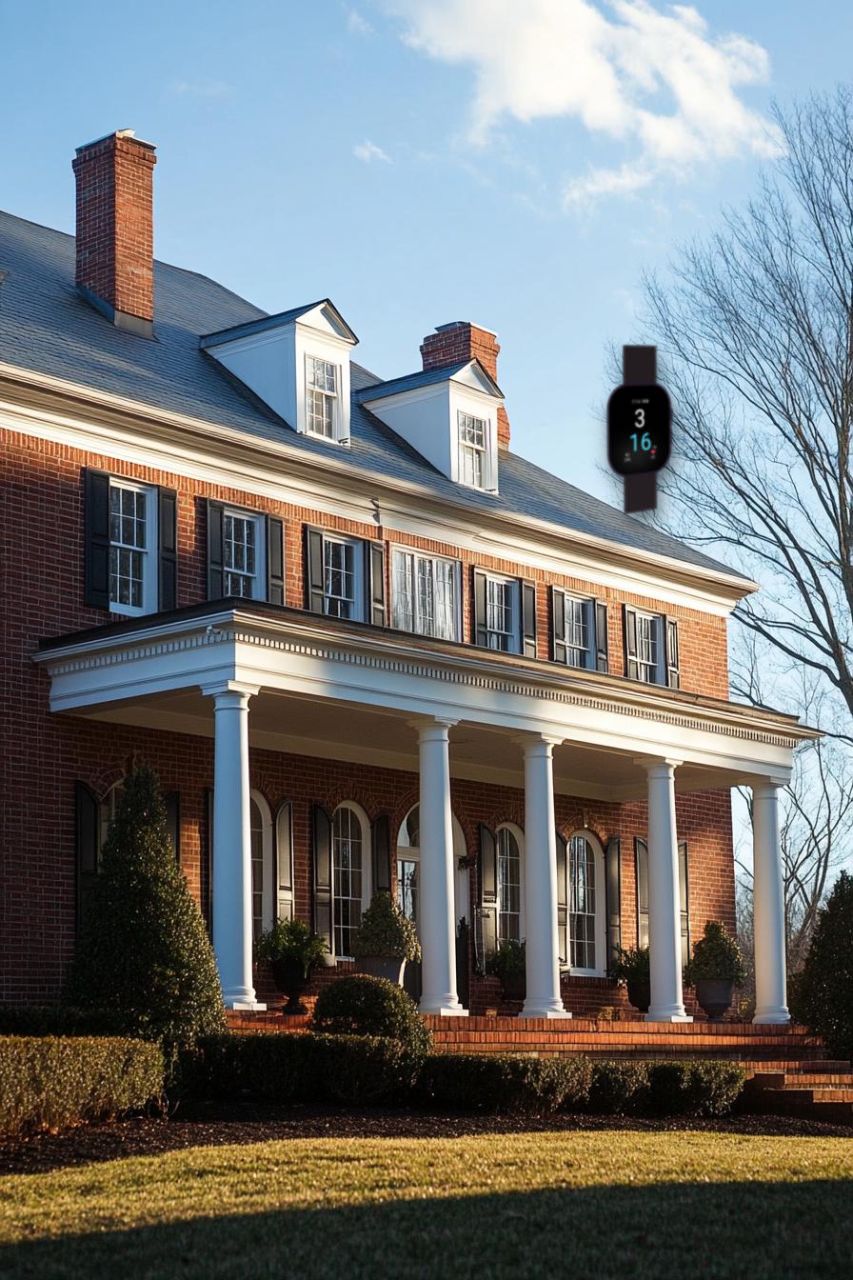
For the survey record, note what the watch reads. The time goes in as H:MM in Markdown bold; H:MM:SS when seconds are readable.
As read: **3:16**
